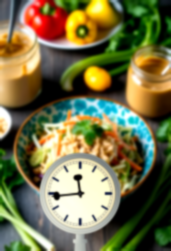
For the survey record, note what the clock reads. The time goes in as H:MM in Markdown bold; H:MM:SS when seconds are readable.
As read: **11:44**
